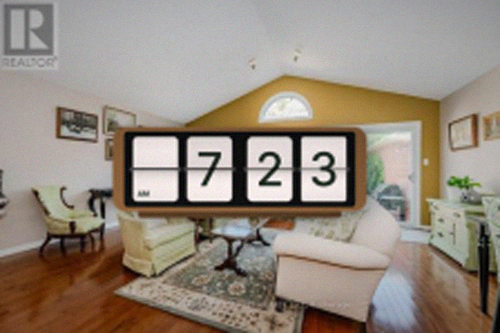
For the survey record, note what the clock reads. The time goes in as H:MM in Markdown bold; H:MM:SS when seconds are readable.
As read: **7:23**
